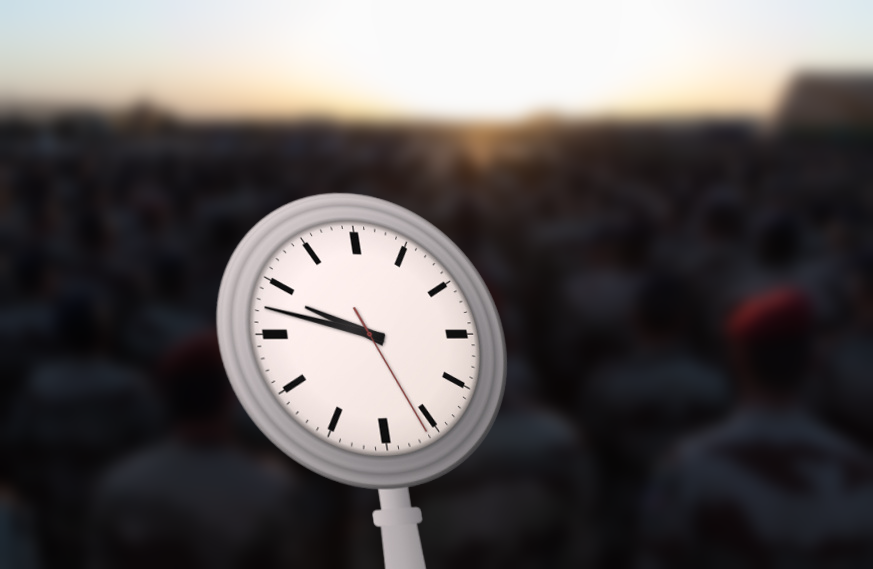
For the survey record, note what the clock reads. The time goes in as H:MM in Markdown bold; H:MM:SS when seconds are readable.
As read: **9:47:26**
